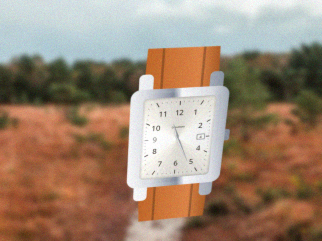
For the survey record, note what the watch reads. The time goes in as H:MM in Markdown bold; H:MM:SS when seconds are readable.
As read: **11:26**
